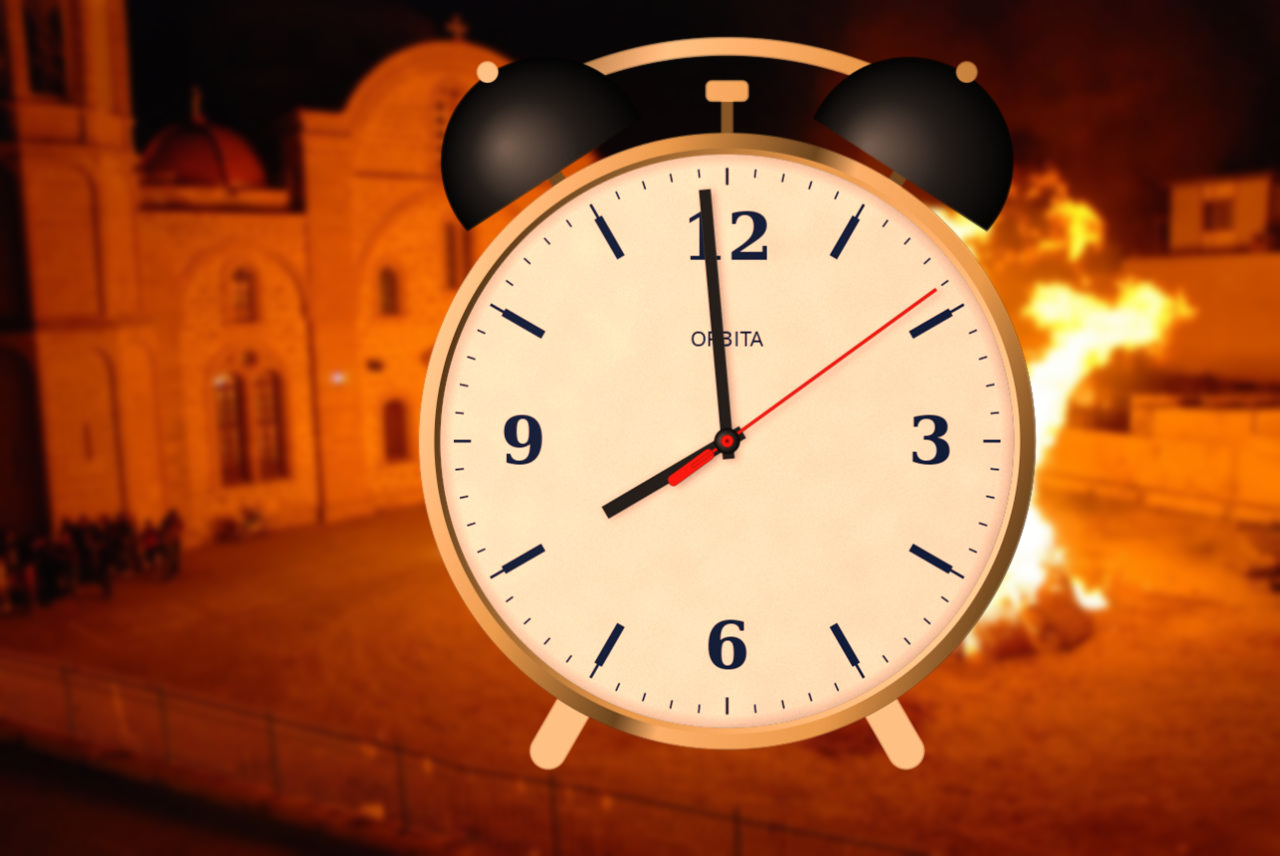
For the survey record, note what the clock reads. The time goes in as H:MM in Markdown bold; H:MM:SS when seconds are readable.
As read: **7:59:09**
